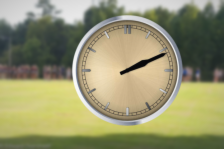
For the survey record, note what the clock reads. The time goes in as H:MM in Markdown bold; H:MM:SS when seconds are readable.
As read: **2:11**
